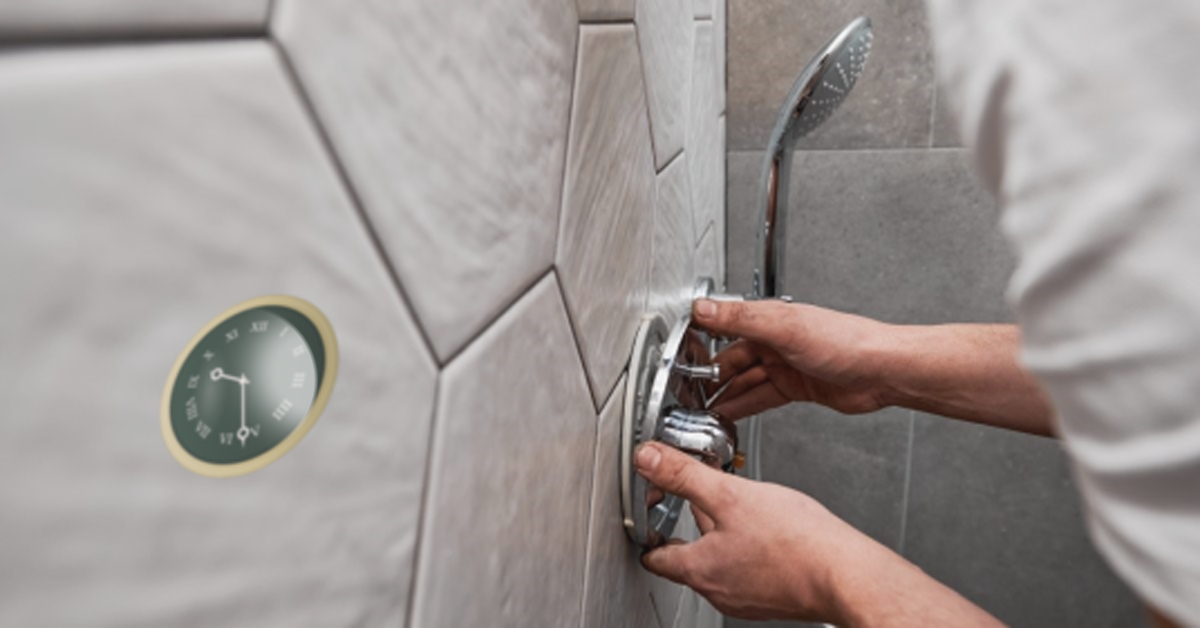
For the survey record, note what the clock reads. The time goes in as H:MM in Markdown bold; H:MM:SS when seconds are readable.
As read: **9:27**
